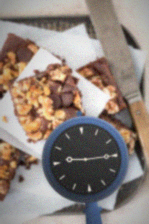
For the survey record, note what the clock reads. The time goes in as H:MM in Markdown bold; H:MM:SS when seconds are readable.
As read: **9:15**
